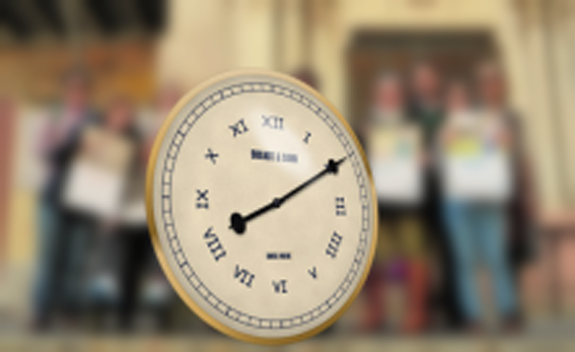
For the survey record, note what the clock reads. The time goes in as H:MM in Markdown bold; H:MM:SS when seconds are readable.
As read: **8:10**
